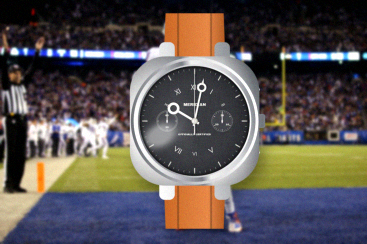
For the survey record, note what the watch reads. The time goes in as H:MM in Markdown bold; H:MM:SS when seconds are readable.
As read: **10:02**
